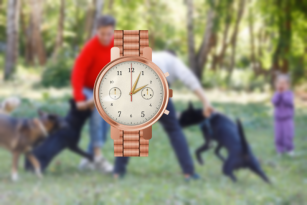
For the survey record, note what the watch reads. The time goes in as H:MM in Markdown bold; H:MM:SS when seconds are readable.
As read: **2:04**
